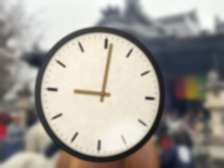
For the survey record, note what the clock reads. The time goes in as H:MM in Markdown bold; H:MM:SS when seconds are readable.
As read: **9:01**
